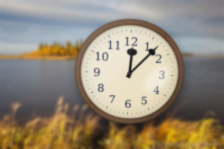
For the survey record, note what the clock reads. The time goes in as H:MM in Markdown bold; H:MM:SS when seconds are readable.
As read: **12:07**
